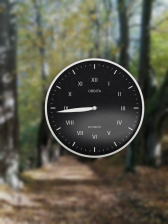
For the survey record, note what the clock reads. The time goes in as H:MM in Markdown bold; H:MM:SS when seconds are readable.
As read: **8:44**
